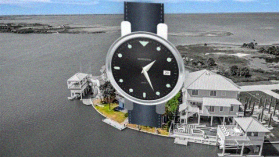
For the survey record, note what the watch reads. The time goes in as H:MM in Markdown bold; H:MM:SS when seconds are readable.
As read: **1:26**
